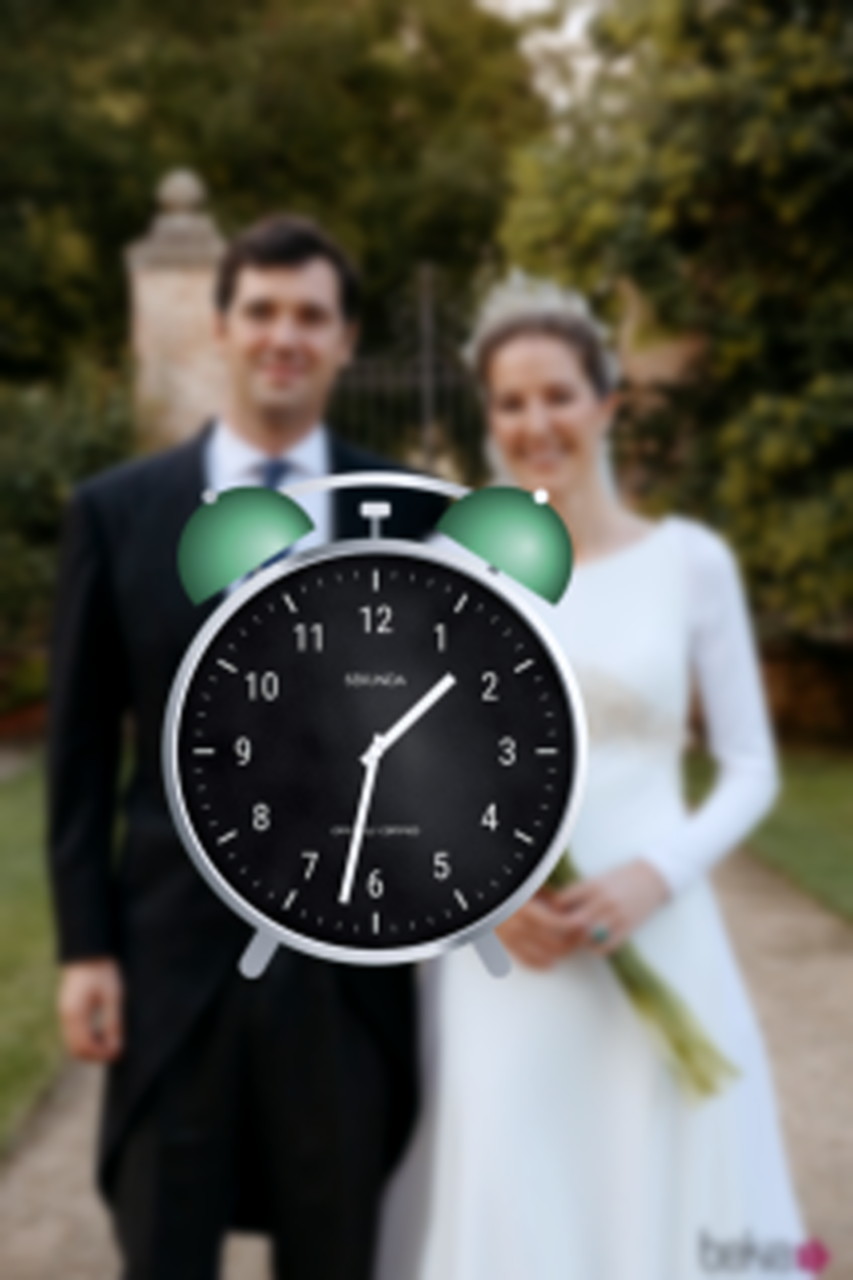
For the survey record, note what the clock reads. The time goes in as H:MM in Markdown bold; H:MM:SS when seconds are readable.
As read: **1:32**
